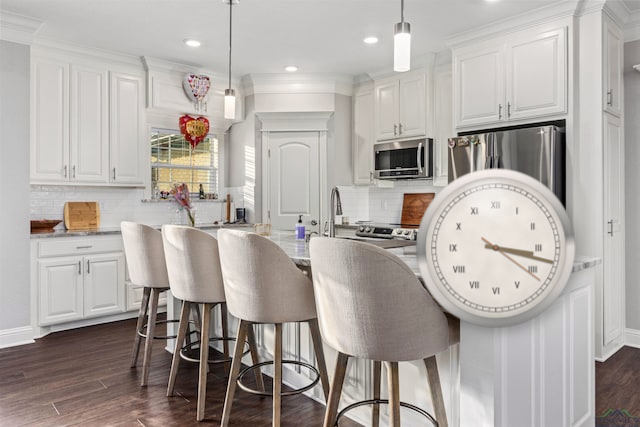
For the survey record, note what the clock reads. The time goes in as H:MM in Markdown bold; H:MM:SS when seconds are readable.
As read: **3:17:21**
